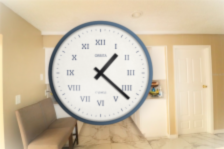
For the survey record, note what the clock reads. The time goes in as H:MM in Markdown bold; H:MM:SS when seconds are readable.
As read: **1:22**
